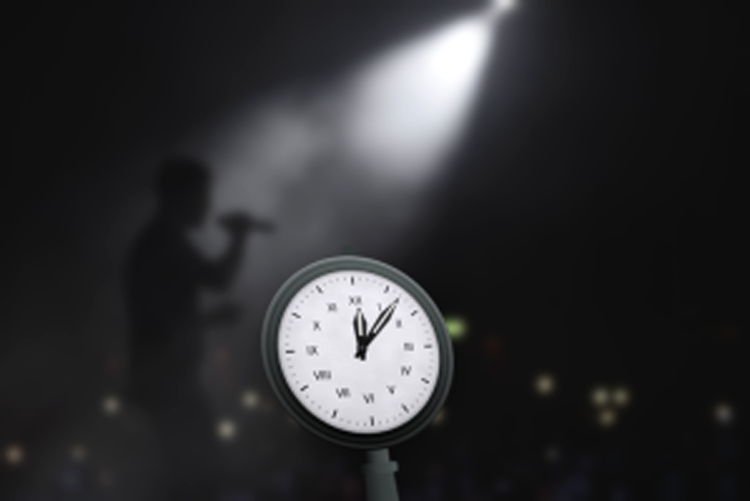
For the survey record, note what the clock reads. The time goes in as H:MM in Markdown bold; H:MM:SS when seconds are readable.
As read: **12:07**
